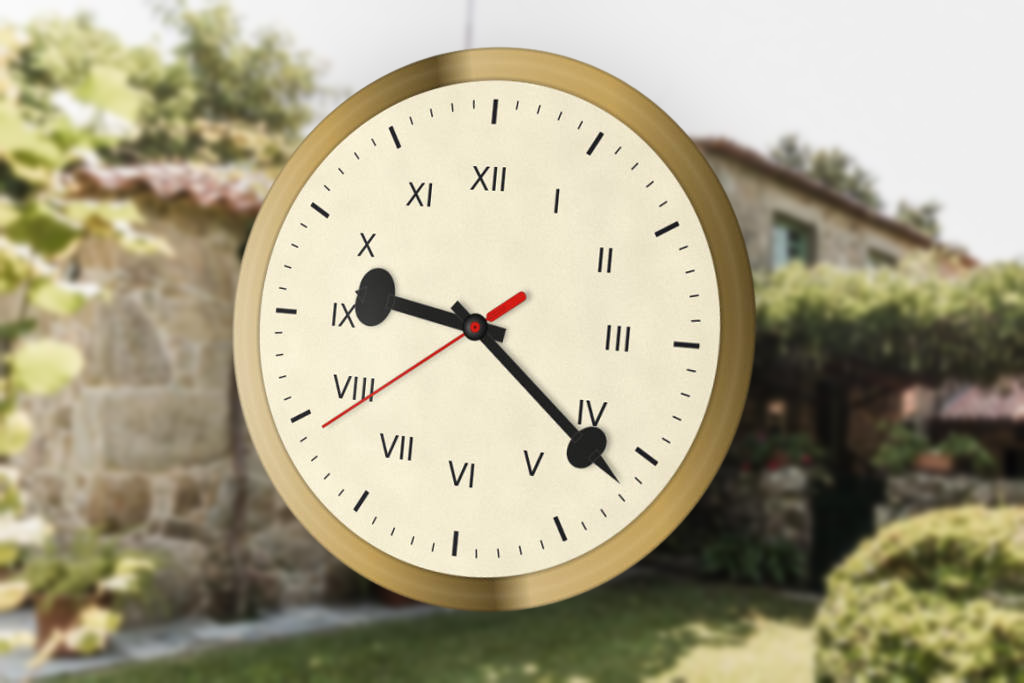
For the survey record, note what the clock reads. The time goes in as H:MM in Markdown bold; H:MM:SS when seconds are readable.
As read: **9:21:39**
